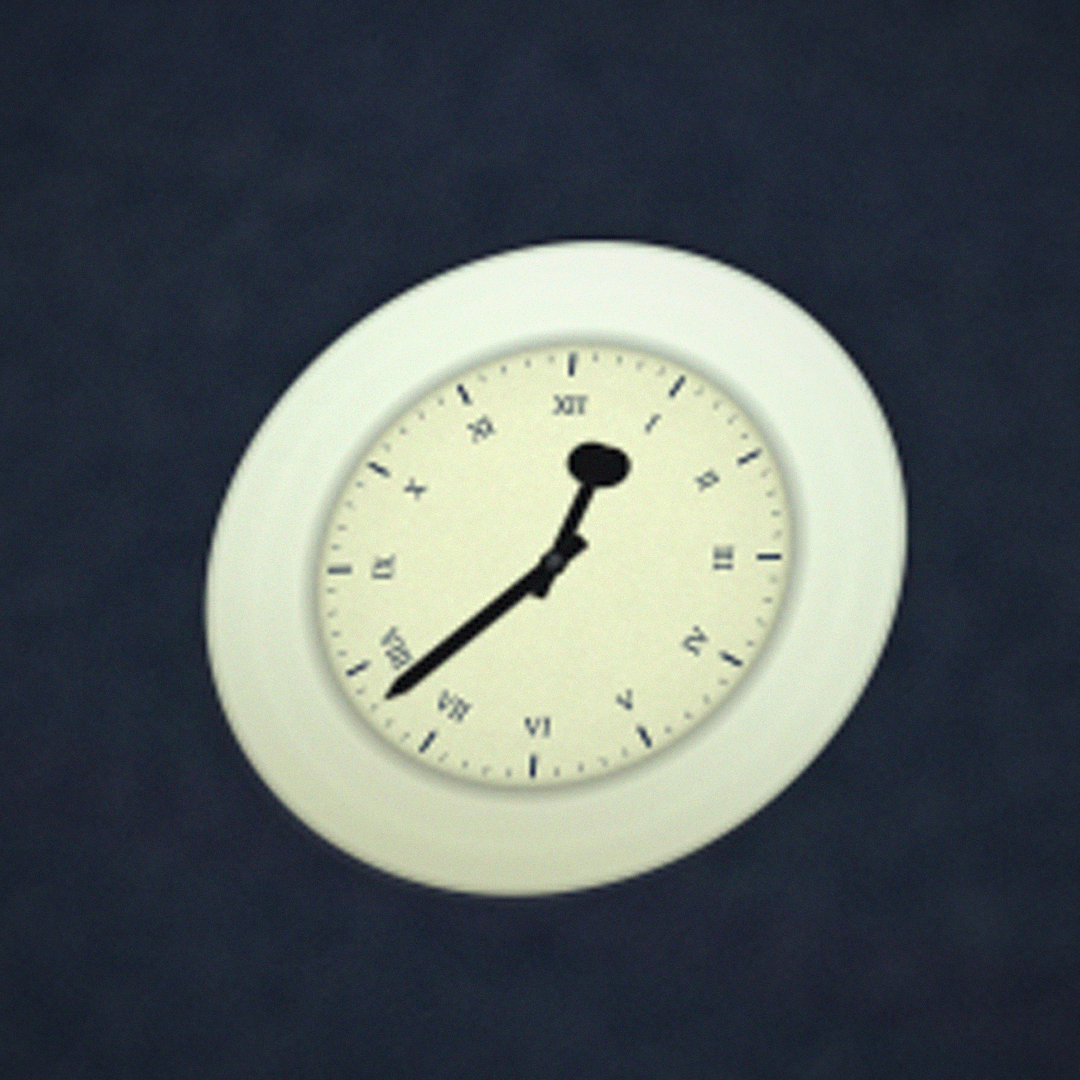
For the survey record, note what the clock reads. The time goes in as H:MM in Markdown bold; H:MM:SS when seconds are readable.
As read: **12:38**
